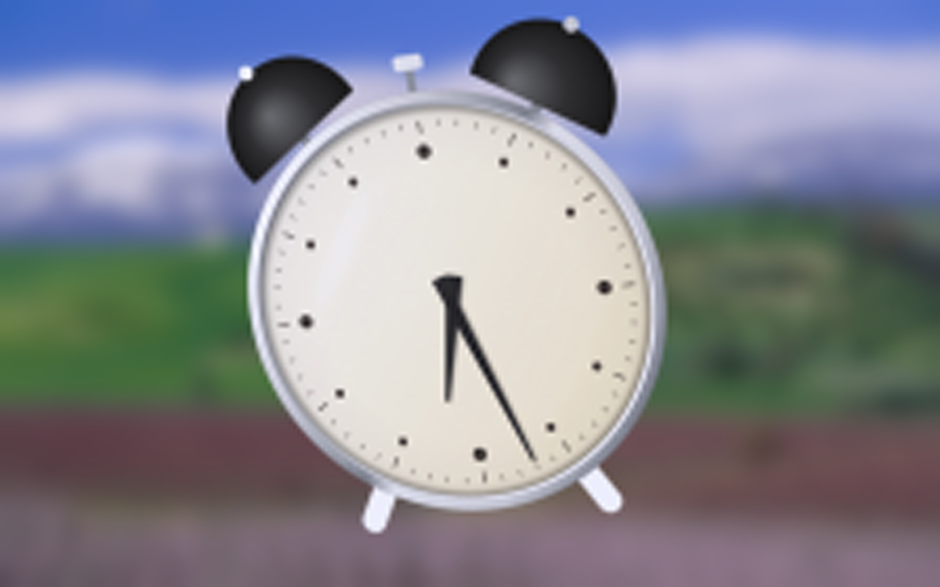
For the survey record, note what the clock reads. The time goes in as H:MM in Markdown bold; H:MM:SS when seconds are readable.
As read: **6:27**
